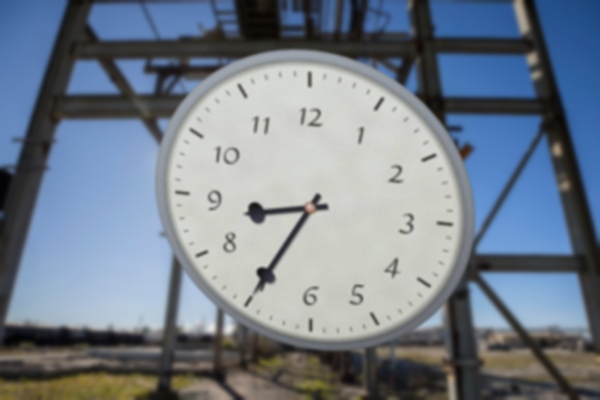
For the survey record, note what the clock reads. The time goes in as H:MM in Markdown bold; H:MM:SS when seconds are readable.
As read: **8:35**
